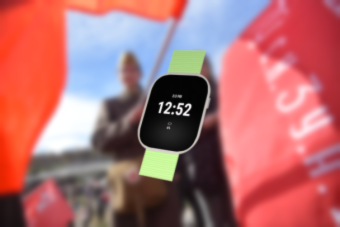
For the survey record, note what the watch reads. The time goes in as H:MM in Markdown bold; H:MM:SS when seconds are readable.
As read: **12:52**
